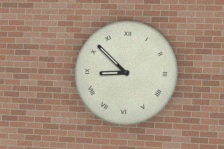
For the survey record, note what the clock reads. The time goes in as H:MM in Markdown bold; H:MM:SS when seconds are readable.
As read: **8:52**
